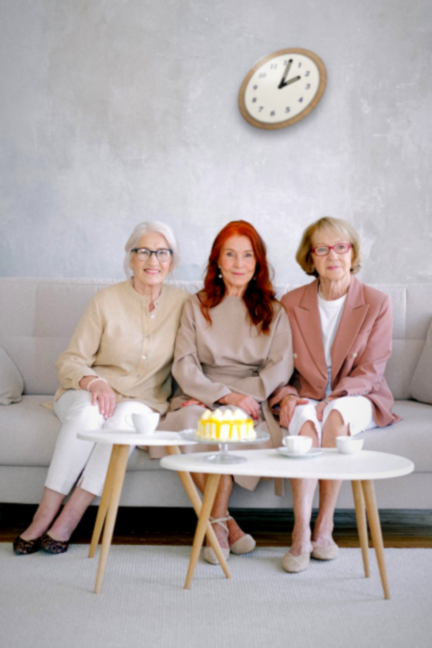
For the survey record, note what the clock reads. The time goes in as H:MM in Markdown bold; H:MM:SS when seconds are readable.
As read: **2:01**
